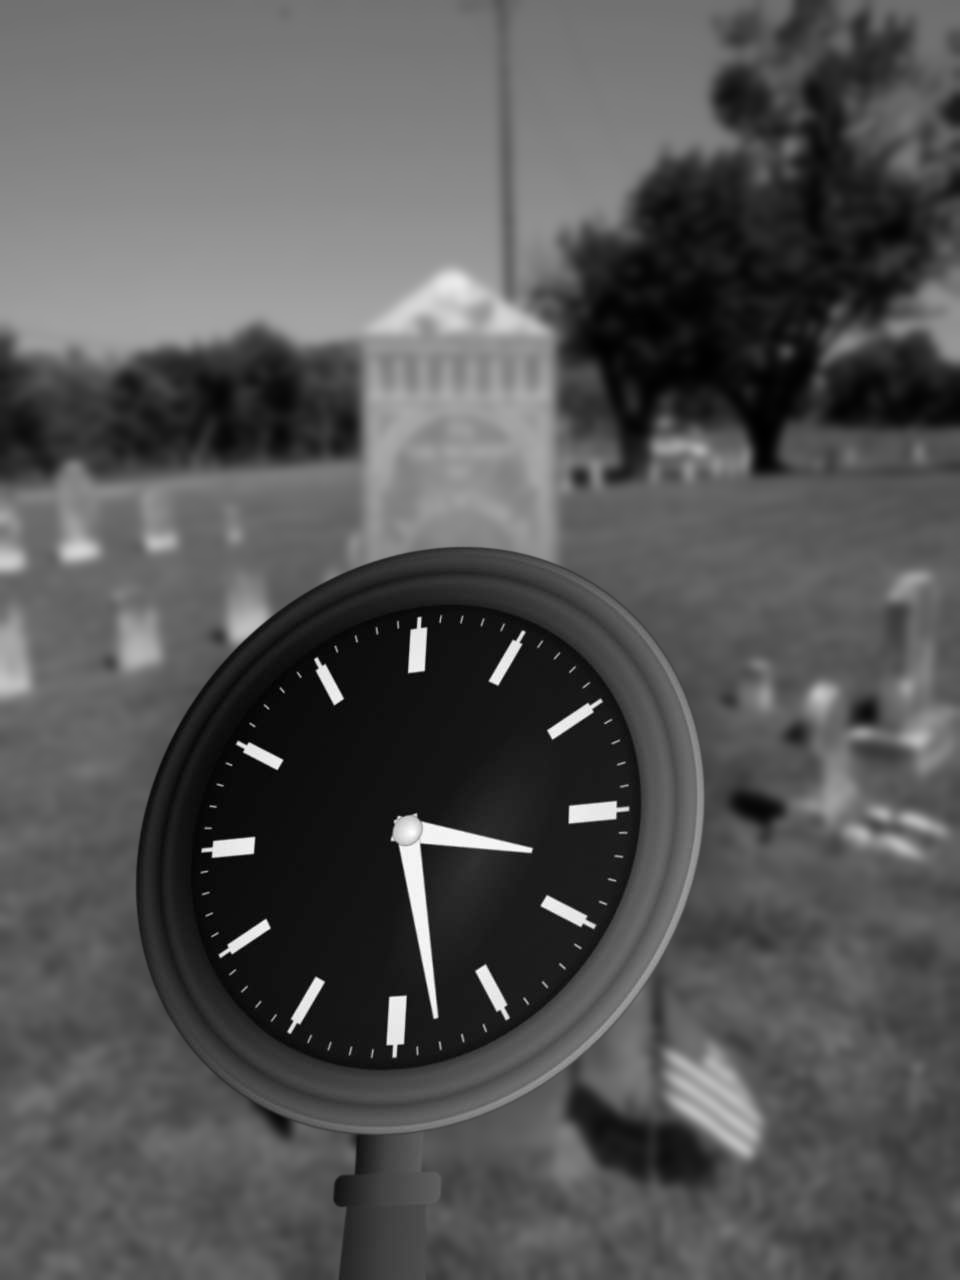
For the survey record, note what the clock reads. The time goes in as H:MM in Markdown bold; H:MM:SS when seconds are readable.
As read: **3:28**
